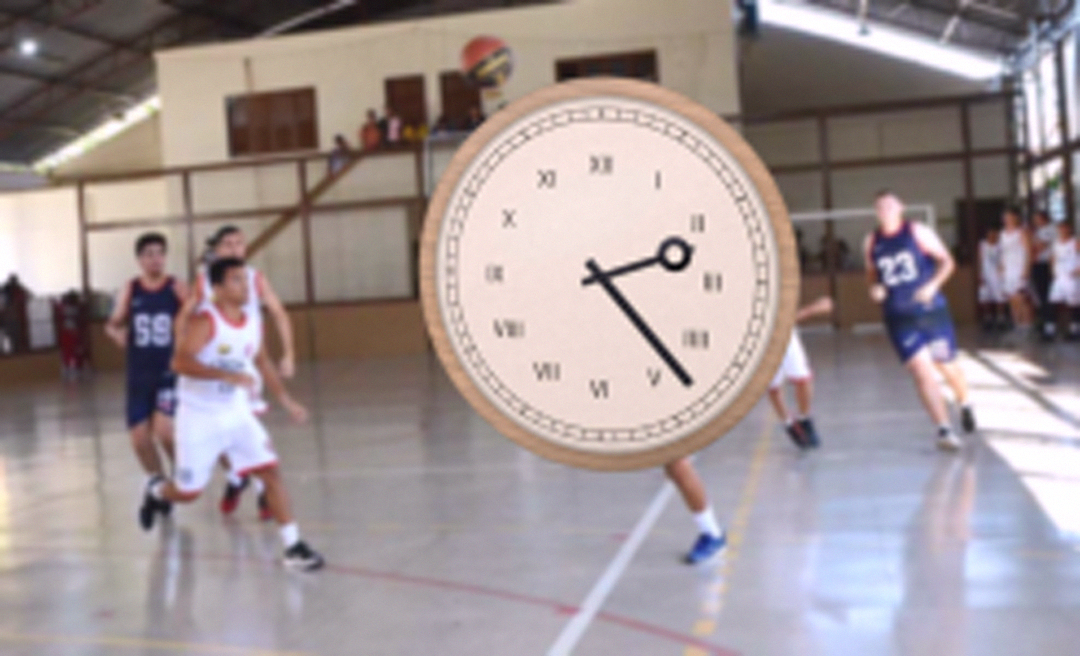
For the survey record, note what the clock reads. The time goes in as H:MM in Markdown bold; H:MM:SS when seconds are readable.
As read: **2:23**
